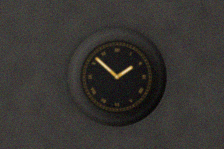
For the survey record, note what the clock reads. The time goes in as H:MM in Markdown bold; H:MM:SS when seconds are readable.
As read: **1:52**
